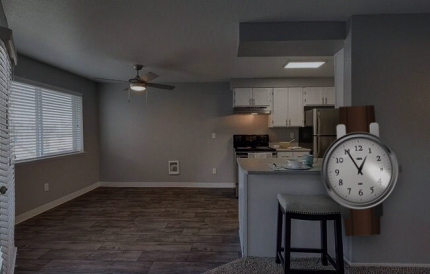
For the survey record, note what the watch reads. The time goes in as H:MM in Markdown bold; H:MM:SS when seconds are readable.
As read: **12:55**
